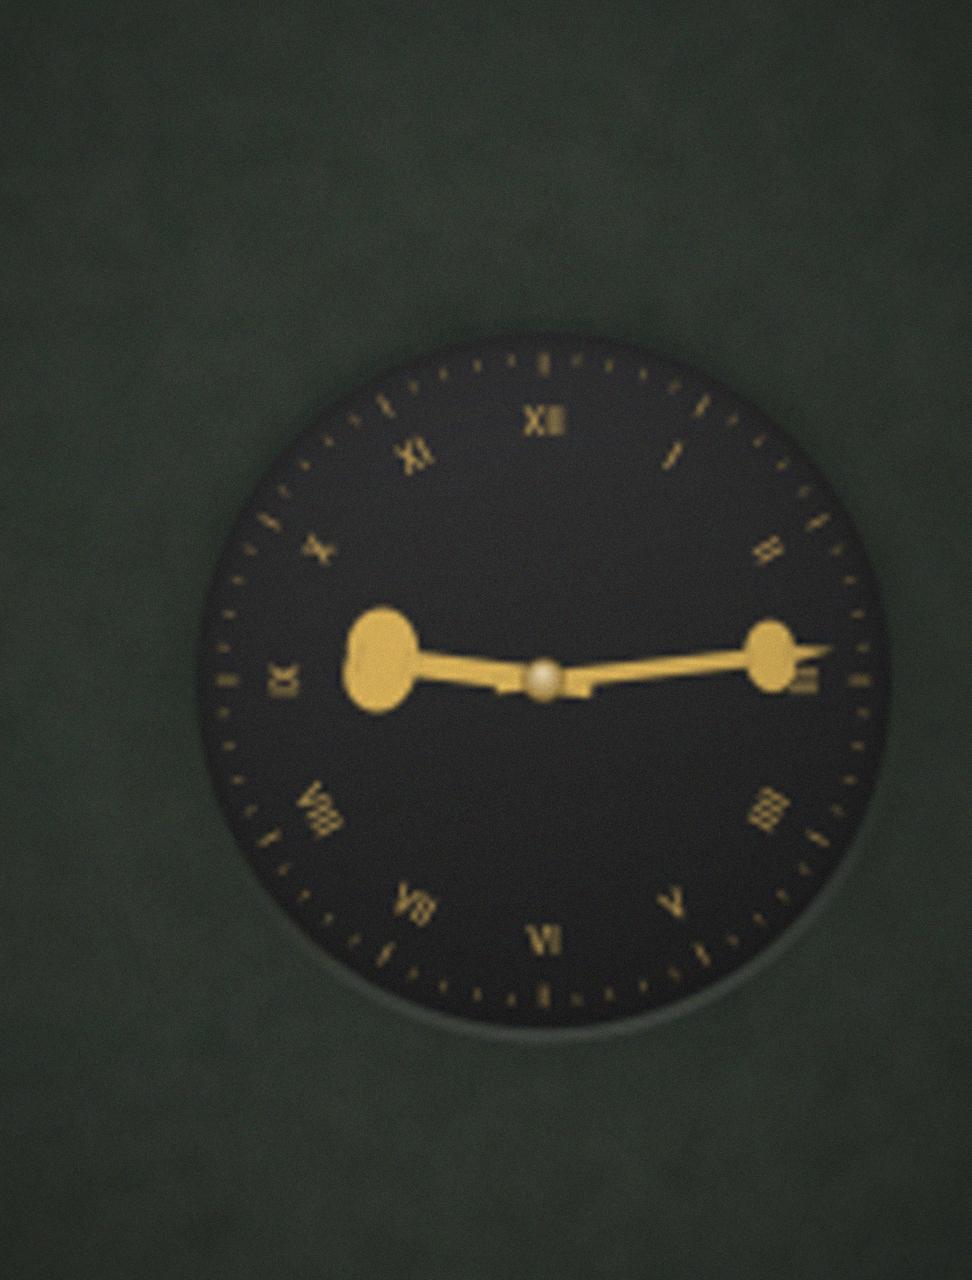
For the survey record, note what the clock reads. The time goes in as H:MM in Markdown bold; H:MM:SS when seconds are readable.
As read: **9:14**
